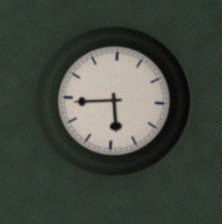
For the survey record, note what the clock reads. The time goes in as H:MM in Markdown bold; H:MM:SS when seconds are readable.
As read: **5:44**
